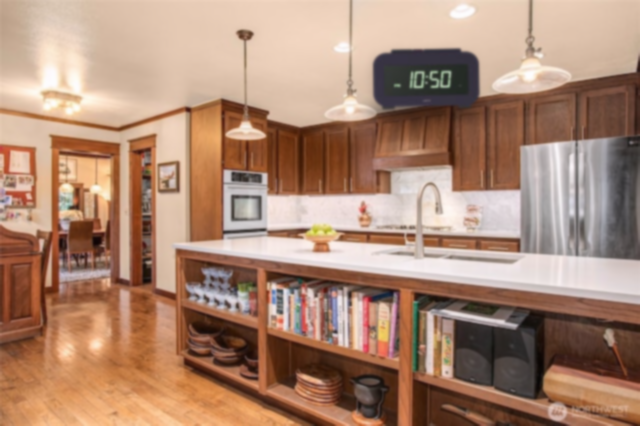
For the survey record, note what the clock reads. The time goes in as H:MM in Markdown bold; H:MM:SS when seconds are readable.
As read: **10:50**
